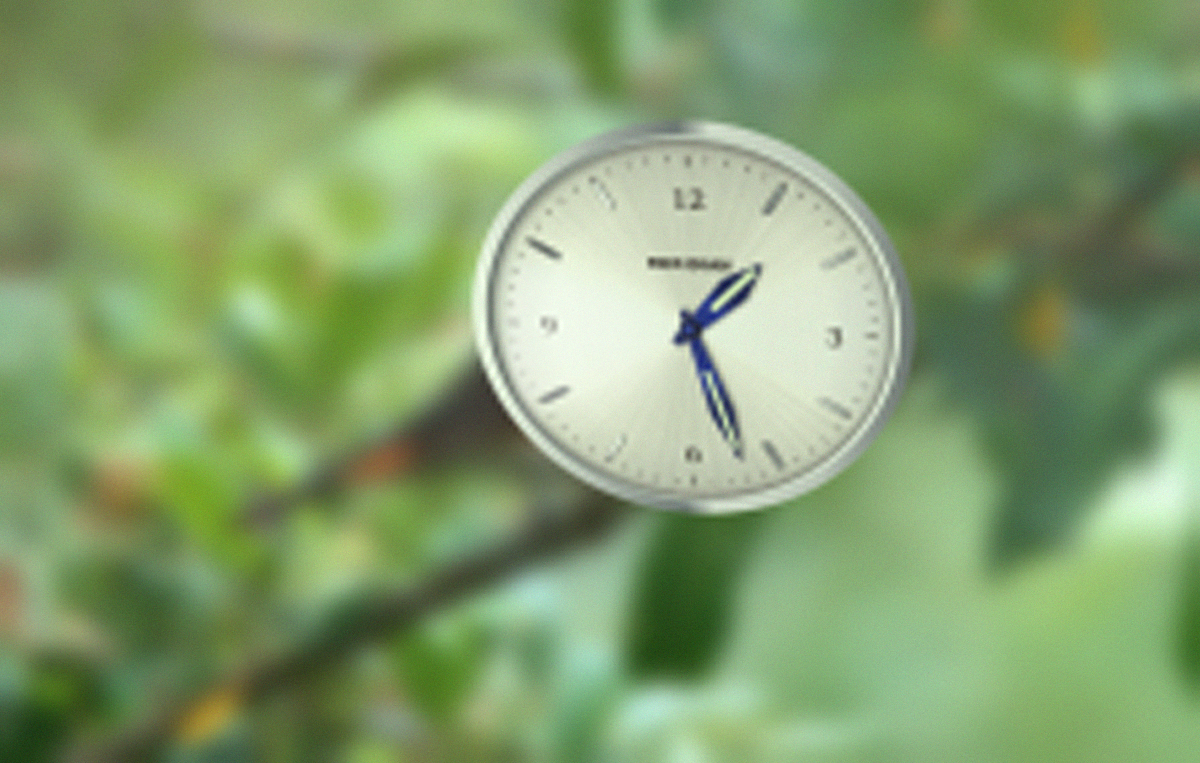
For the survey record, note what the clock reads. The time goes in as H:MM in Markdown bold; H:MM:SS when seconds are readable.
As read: **1:27**
